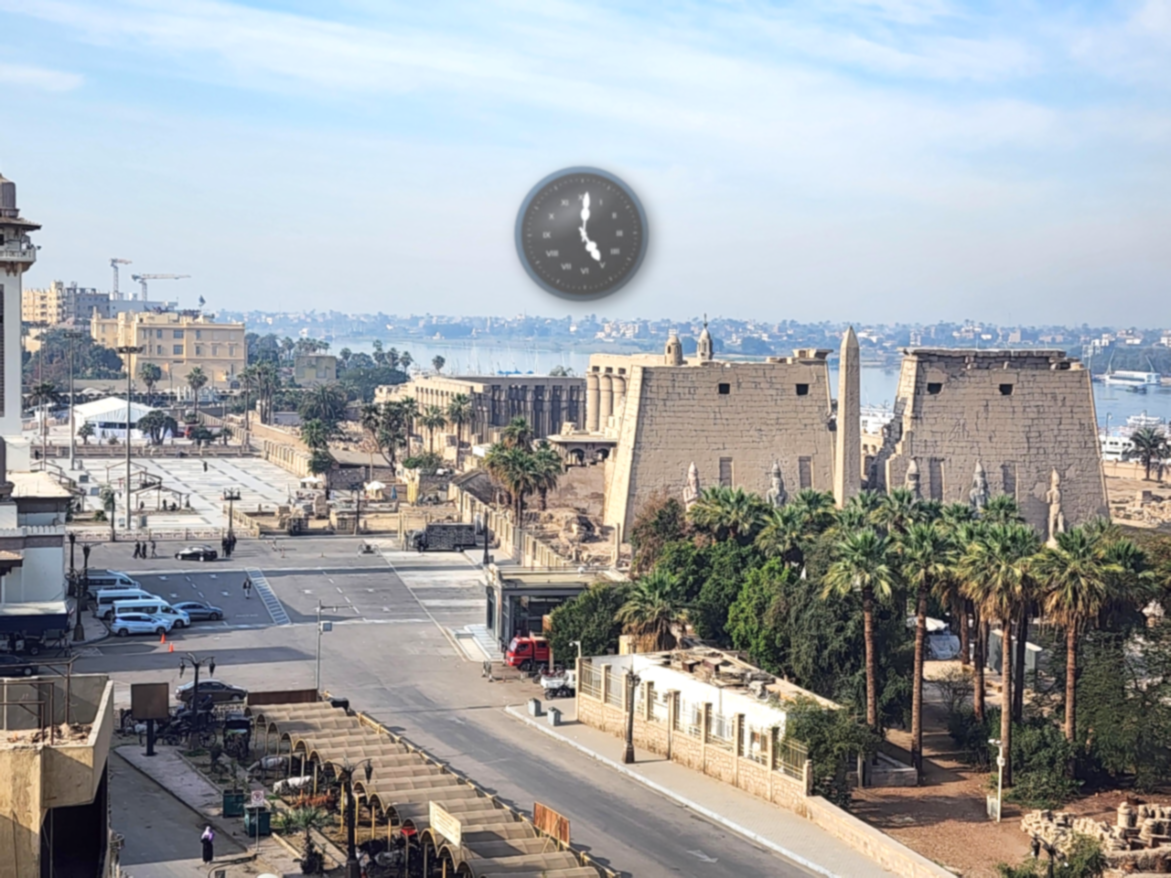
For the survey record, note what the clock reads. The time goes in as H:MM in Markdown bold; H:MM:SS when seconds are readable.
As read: **5:01**
